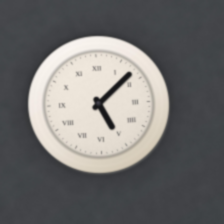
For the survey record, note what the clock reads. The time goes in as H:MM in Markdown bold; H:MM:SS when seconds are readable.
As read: **5:08**
